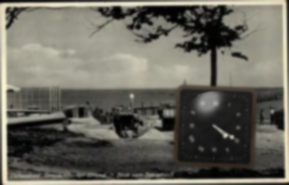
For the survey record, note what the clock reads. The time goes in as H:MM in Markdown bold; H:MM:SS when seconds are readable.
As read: **4:20**
